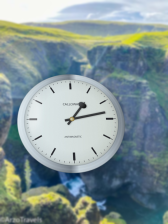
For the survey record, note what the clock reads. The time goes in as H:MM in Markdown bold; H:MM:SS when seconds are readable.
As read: **1:13**
